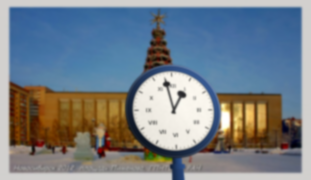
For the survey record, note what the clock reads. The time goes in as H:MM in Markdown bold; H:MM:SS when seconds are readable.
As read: **12:58**
